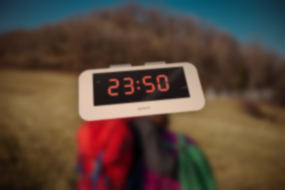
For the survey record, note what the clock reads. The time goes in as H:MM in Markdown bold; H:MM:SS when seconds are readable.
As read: **23:50**
